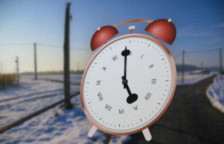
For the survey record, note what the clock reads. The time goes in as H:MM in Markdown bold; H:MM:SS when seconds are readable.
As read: **4:59**
